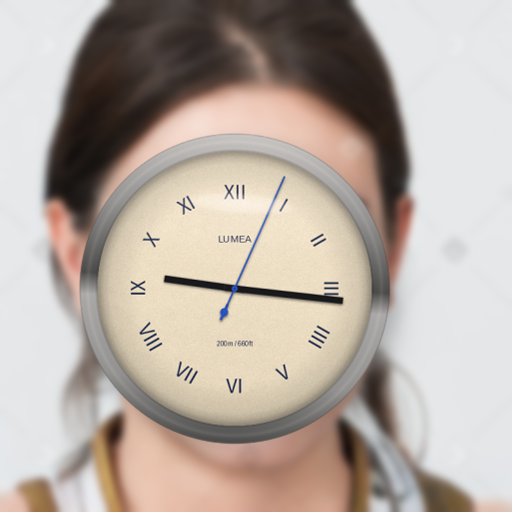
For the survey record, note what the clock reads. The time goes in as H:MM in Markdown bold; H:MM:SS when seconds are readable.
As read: **9:16:04**
